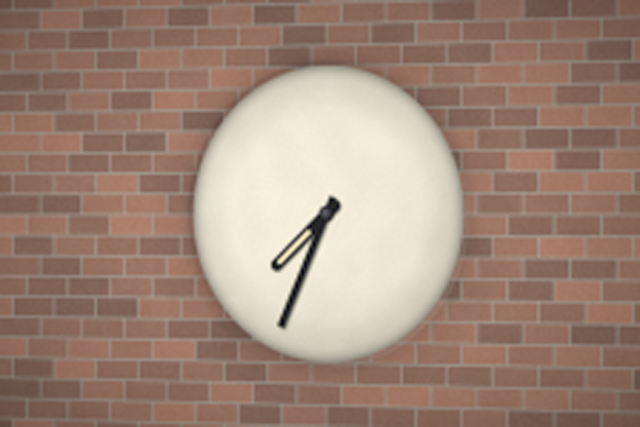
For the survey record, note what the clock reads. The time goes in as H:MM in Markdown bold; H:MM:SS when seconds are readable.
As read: **7:34**
